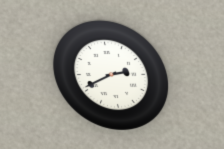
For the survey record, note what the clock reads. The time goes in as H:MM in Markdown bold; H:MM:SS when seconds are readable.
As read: **2:41**
